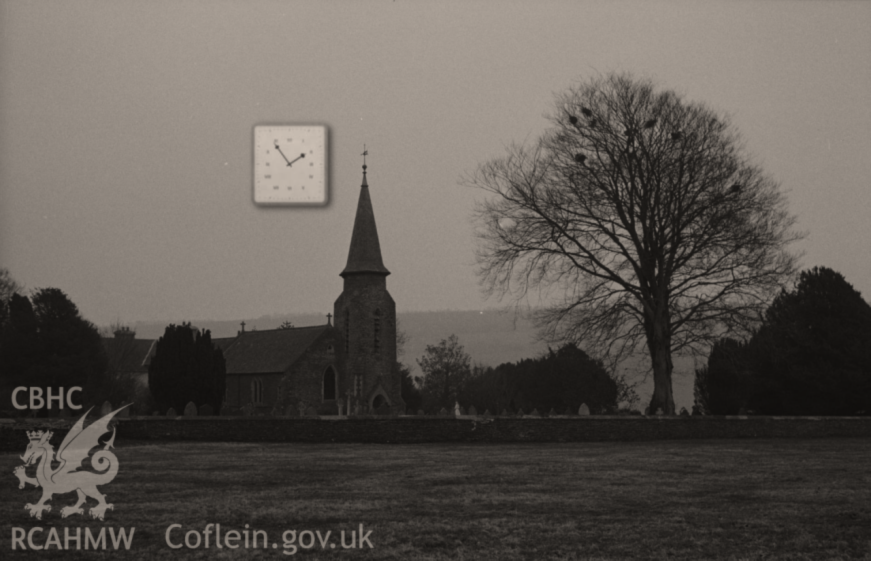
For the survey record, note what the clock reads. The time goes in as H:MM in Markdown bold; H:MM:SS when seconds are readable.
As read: **1:54**
